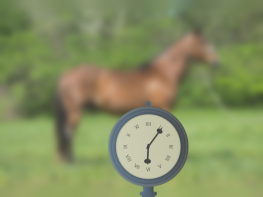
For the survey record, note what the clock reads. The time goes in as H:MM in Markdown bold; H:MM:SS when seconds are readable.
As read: **6:06**
